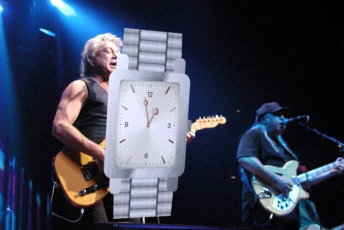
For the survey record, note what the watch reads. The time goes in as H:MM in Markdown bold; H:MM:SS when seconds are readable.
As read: **12:58**
